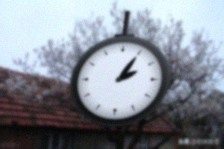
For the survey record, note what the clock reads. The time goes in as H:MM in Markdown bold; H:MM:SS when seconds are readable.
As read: **2:05**
